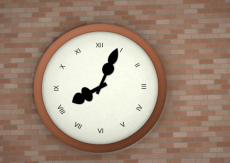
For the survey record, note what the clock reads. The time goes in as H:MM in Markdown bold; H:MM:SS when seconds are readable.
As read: **8:04**
